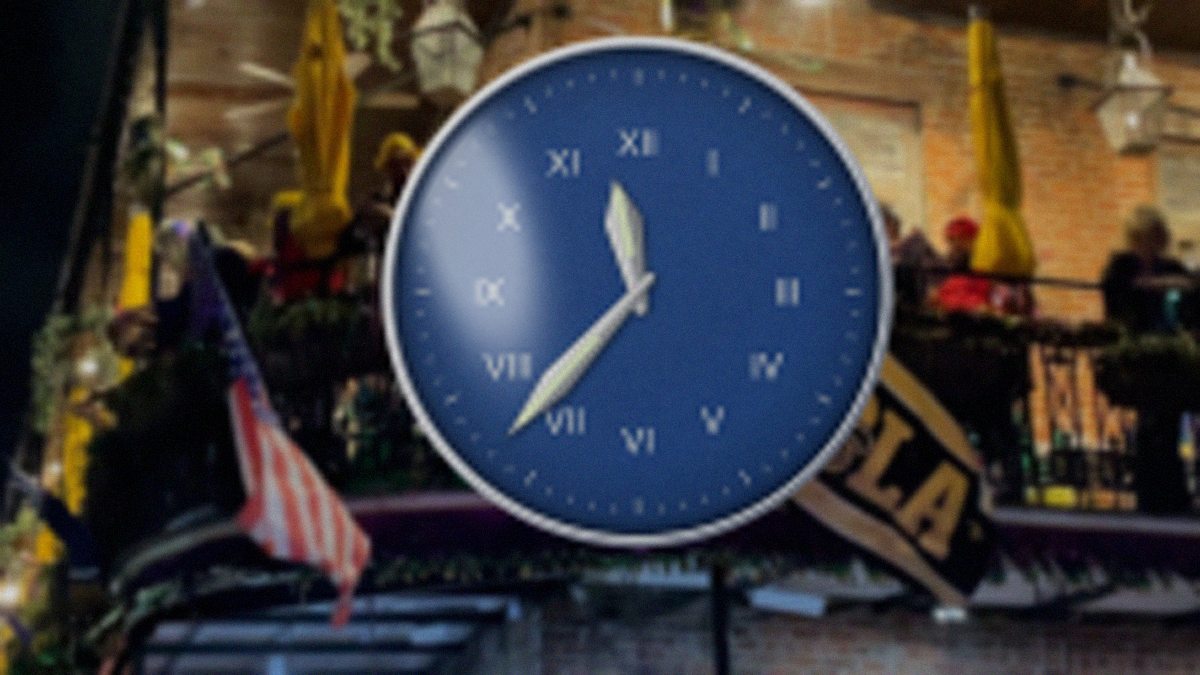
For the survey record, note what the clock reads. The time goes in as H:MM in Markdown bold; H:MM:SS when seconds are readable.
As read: **11:37**
